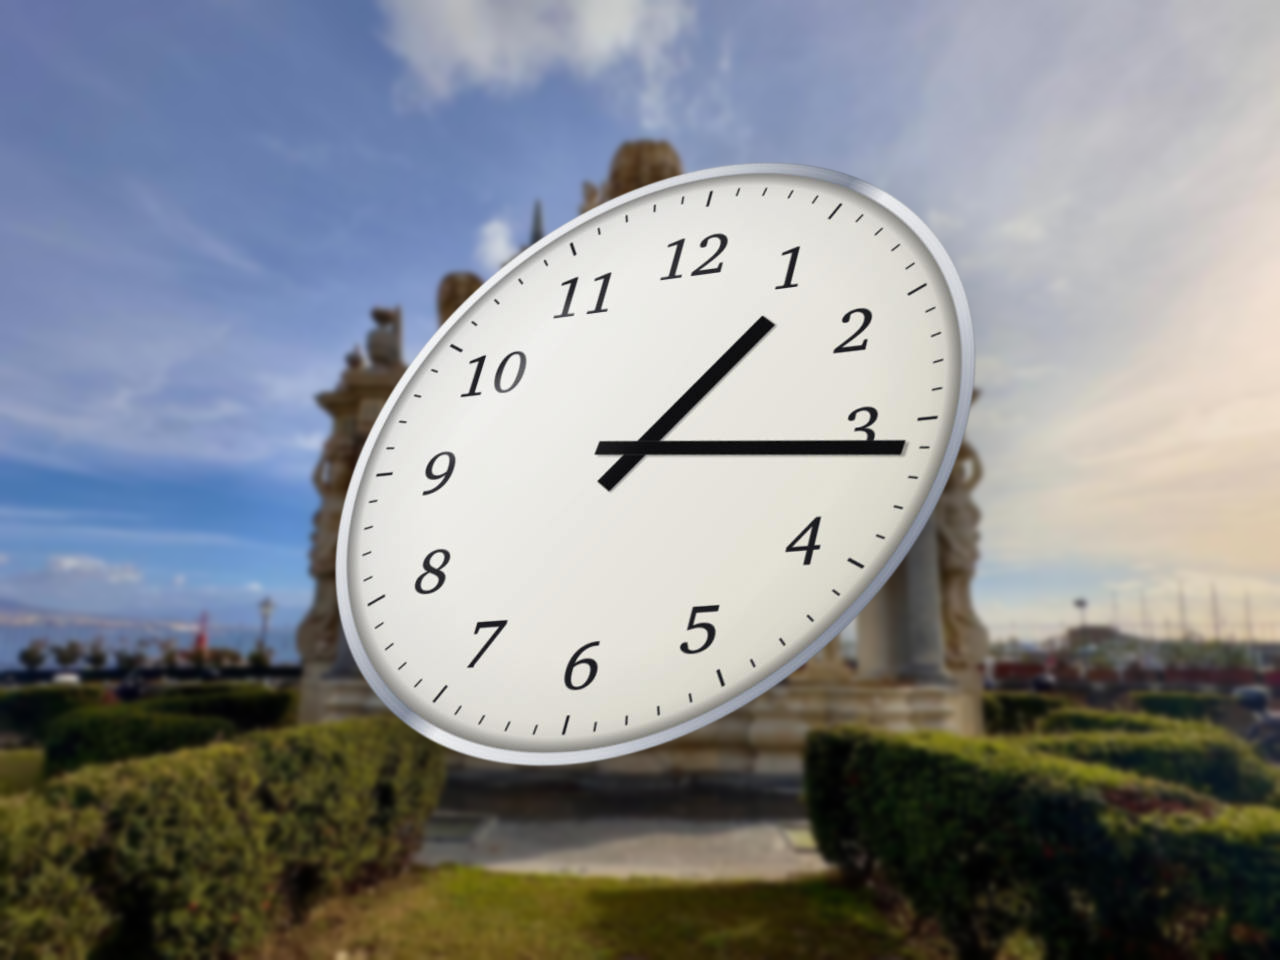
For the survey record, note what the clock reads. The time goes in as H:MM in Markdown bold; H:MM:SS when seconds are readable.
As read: **1:16**
